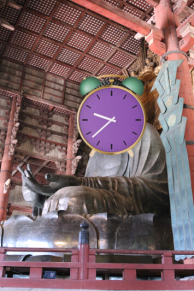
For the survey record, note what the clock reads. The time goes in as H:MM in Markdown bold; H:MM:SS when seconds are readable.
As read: **9:38**
